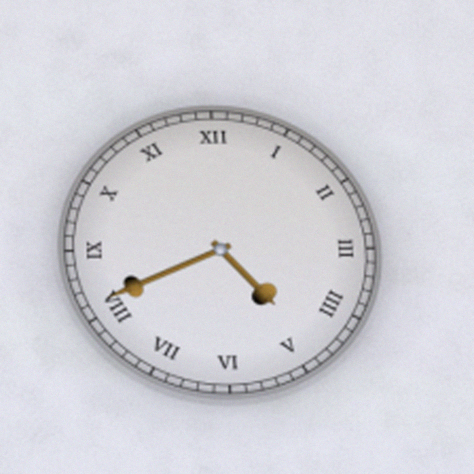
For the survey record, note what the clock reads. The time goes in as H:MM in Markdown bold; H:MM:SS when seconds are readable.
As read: **4:41**
